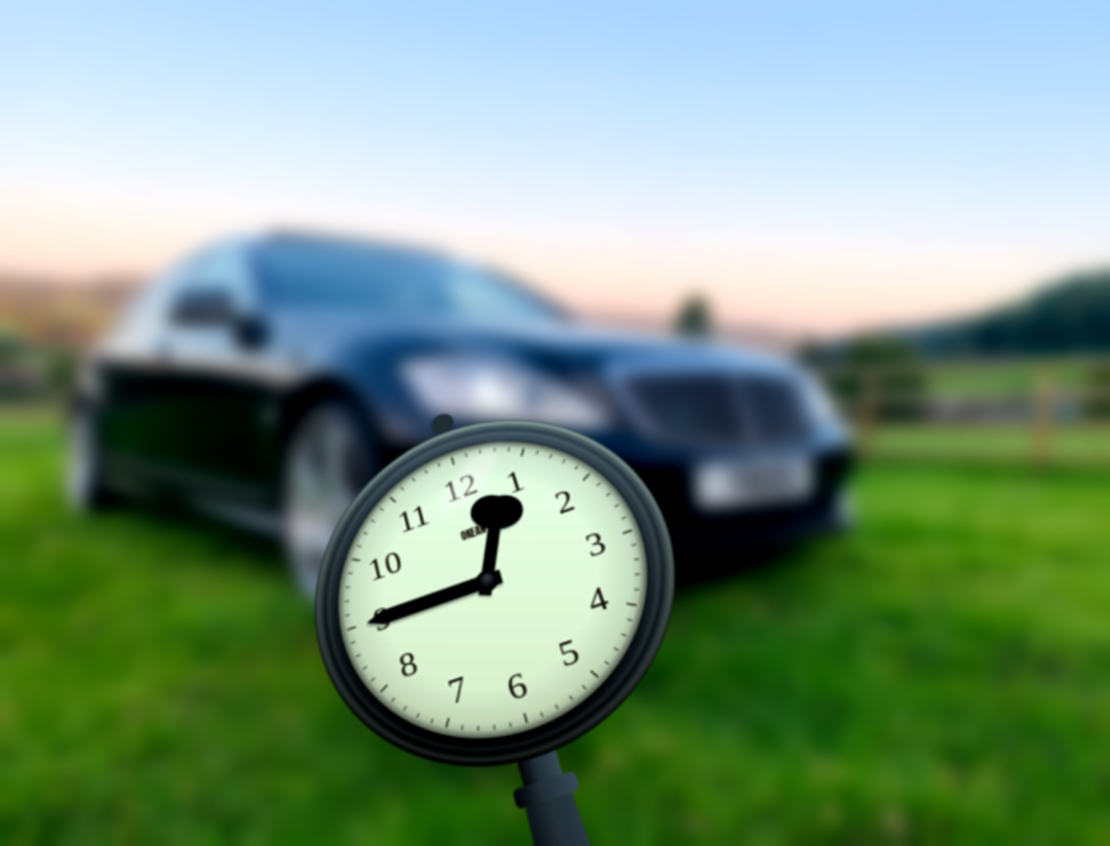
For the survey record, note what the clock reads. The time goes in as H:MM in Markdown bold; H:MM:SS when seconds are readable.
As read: **12:45**
